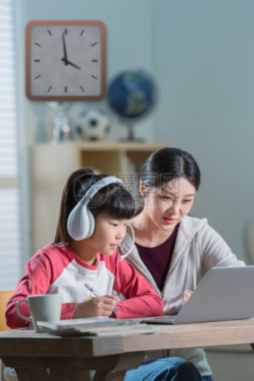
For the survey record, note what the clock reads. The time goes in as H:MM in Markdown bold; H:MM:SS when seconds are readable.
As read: **3:59**
